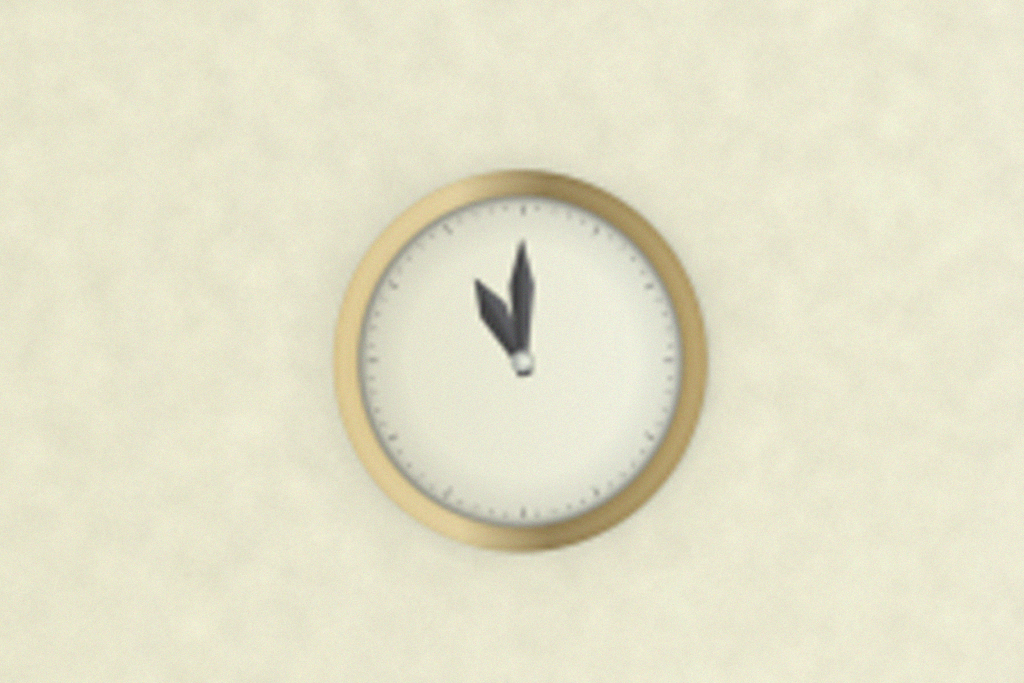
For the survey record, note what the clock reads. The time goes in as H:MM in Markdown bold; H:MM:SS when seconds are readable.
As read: **11:00**
